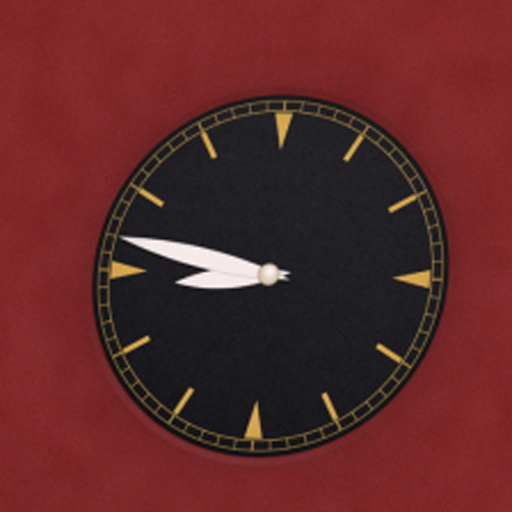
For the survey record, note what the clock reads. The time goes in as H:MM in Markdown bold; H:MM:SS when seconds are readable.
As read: **8:47**
